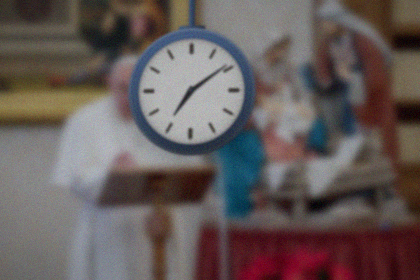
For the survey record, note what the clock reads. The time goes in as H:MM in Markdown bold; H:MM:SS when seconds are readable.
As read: **7:09**
